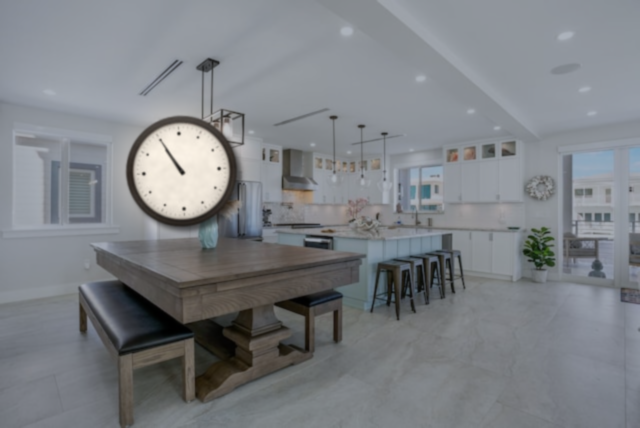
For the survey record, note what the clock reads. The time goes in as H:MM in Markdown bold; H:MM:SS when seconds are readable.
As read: **10:55**
